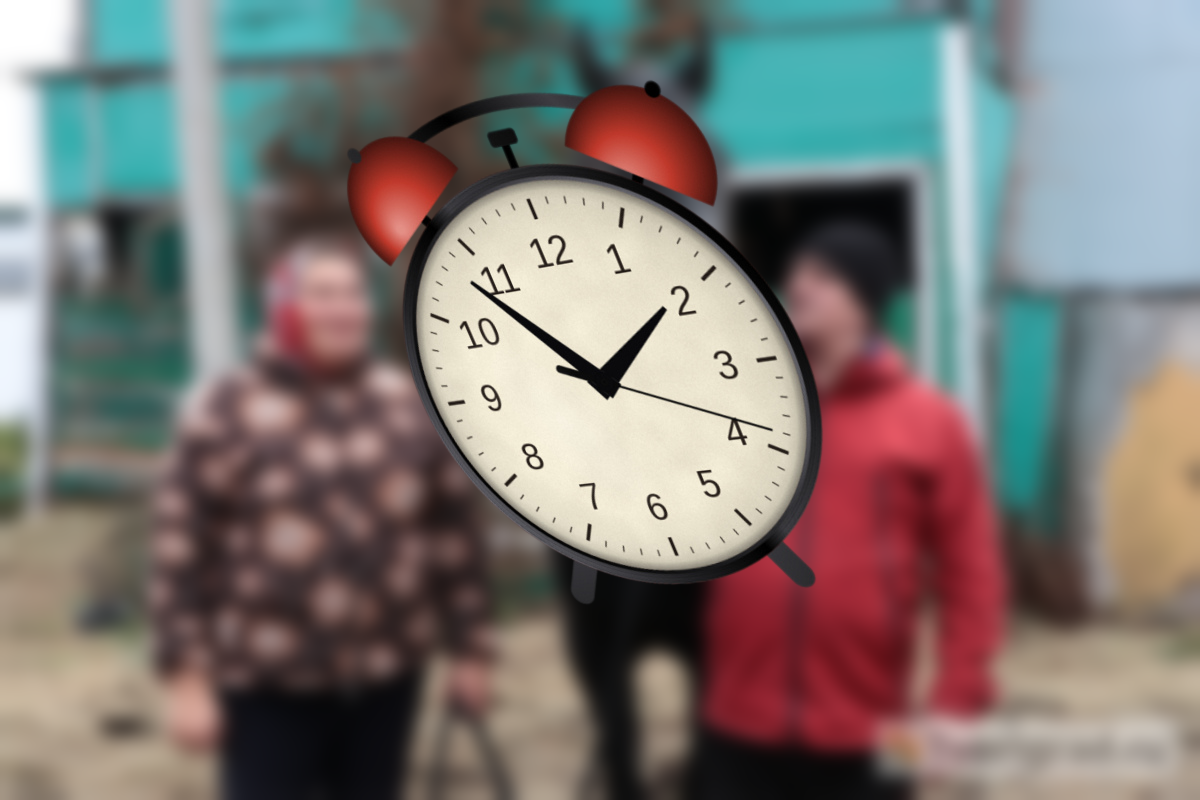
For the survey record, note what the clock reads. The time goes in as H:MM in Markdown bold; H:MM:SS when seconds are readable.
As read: **1:53:19**
